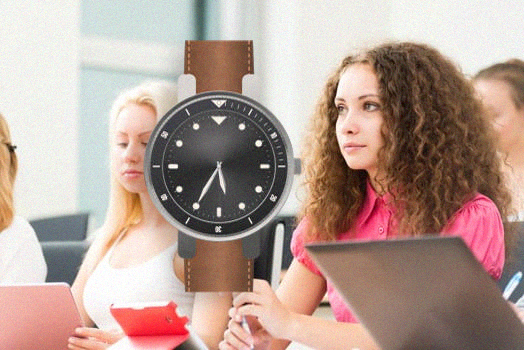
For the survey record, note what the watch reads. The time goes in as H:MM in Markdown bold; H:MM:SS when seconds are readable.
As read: **5:35**
